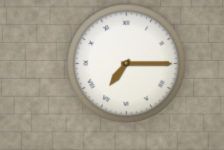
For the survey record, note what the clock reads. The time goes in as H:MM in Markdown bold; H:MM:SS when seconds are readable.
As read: **7:15**
